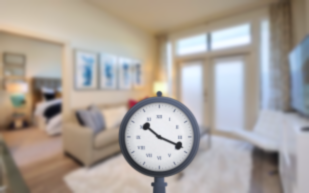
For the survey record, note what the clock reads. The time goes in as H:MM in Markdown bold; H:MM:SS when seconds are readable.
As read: **10:19**
